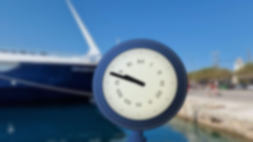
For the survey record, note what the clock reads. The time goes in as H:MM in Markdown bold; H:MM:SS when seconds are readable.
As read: **9:48**
